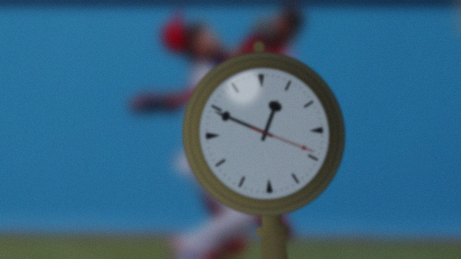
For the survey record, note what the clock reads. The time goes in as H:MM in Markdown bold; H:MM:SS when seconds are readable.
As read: **12:49:19**
